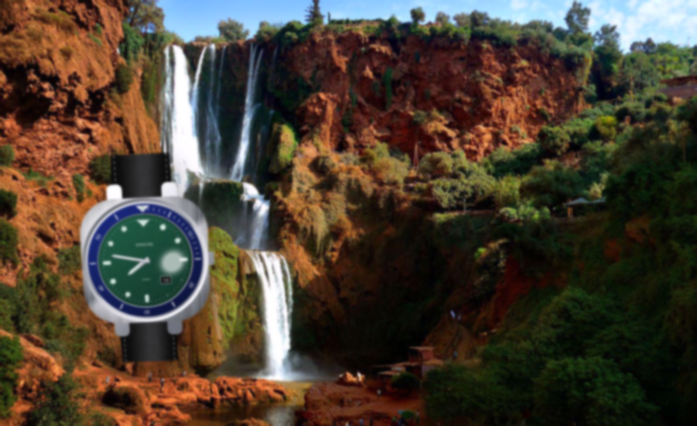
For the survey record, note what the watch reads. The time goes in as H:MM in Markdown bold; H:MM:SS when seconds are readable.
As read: **7:47**
